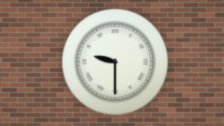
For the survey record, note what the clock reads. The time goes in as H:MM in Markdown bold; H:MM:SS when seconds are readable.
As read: **9:30**
